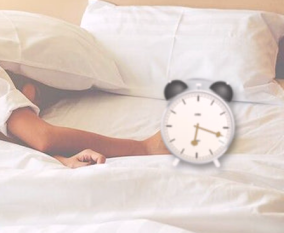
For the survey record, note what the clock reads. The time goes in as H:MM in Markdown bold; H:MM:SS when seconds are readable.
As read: **6:18**
